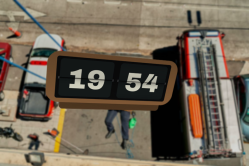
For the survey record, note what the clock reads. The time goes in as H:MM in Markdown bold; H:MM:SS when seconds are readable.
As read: **19:54**
